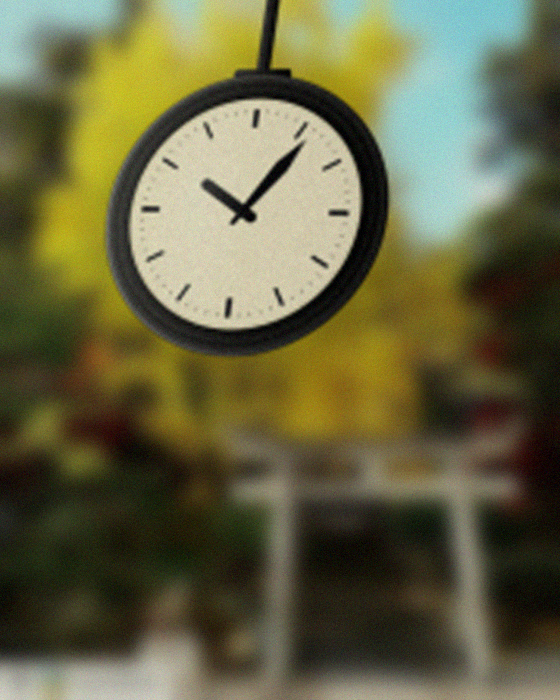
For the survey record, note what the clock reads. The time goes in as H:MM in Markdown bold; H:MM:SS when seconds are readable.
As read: **10:06**
